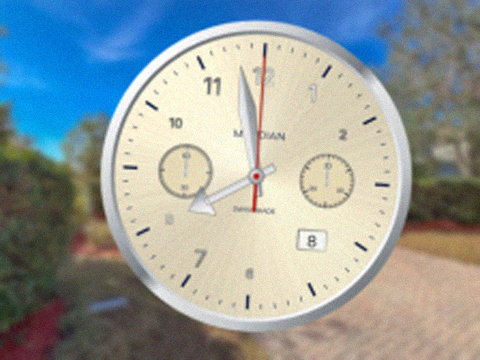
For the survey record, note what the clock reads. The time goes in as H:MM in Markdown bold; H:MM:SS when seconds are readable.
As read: **7:58**
